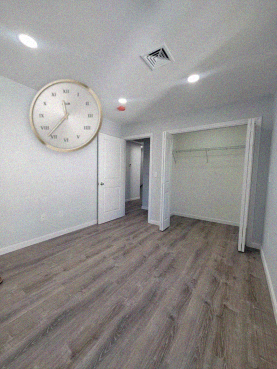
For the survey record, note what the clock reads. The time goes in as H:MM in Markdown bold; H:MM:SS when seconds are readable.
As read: **11:37**
